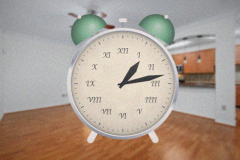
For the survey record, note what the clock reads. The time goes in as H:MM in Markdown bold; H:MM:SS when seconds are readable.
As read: **1:13**
